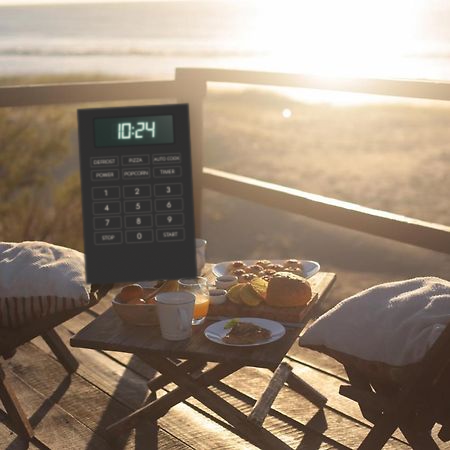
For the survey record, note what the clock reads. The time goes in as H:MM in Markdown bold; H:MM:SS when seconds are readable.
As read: **10:24**
